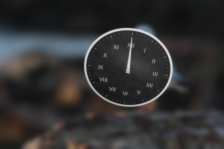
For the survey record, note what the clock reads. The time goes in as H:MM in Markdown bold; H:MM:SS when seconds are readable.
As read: **12:00**
